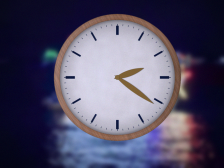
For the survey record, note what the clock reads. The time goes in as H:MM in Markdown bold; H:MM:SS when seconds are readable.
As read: **2:21**
